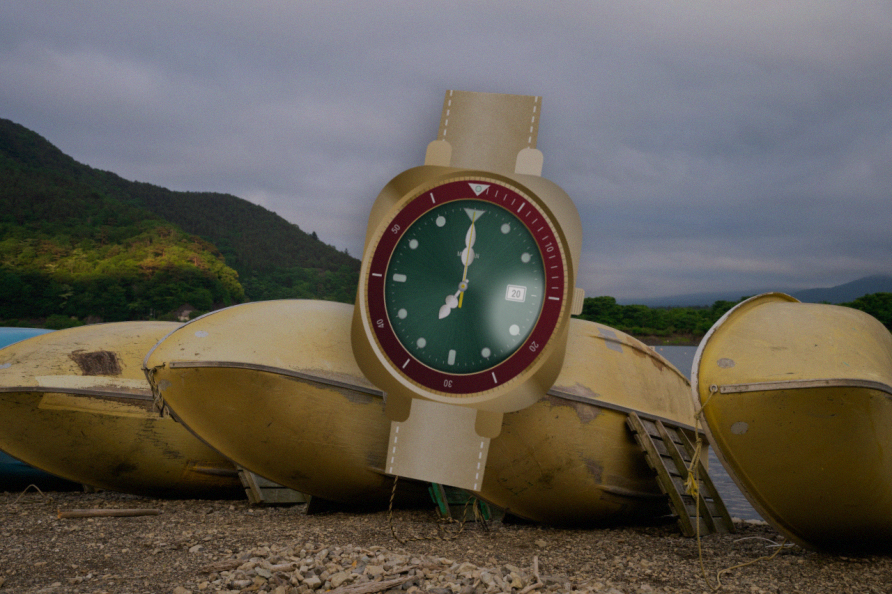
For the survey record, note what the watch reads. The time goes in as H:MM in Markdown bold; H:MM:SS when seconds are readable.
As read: **7:00:00**
